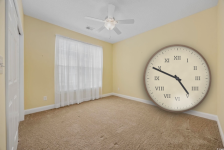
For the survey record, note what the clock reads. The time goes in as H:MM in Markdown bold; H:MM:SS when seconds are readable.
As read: **4:49**
